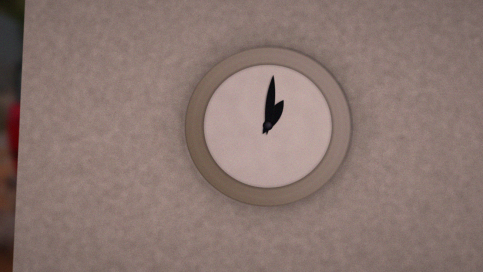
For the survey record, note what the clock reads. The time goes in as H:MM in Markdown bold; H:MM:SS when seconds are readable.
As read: **1:01**
